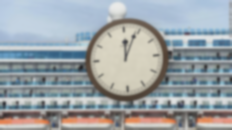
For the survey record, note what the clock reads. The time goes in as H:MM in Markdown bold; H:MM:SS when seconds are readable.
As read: **12:04**
